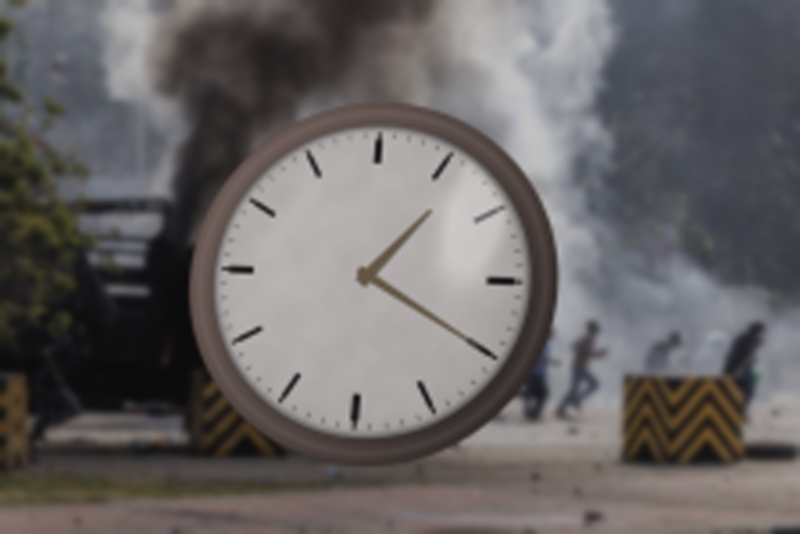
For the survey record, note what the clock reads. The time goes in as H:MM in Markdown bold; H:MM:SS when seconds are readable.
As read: **1:20**
